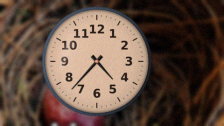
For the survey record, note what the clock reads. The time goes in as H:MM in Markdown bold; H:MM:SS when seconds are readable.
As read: **4:37**
